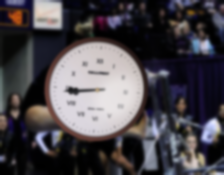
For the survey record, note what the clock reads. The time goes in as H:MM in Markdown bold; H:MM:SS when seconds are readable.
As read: **8:44**
